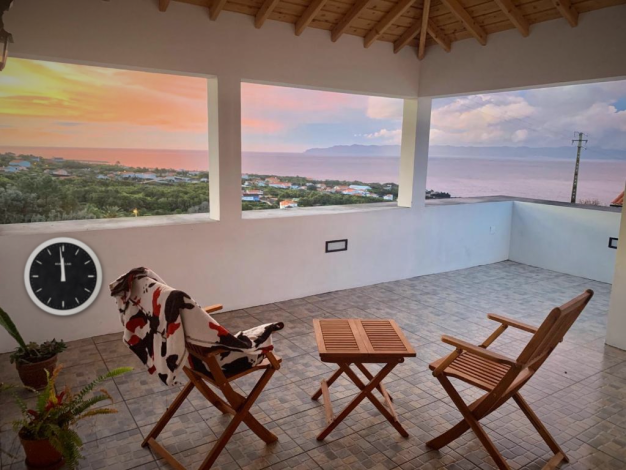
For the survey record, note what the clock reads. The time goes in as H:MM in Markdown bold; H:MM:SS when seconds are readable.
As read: **11:59**
